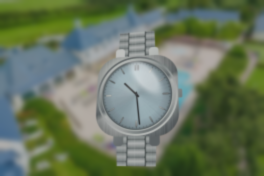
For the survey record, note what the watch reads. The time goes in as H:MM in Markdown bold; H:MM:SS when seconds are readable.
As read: **10:29**
